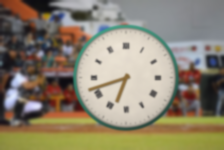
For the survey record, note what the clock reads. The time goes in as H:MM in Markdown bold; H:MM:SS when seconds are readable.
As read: **6:42**
